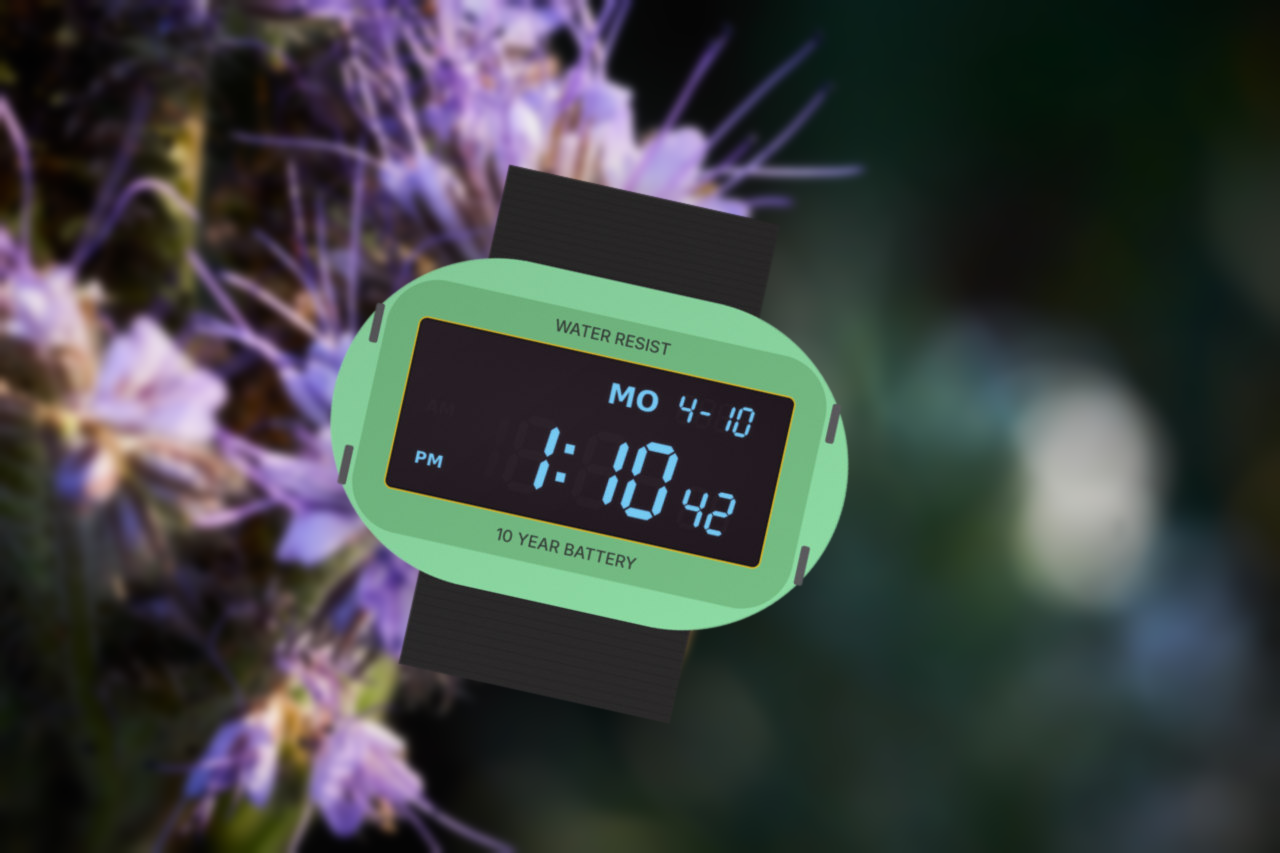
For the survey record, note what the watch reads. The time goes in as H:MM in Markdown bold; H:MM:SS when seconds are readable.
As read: **1:10:42**
